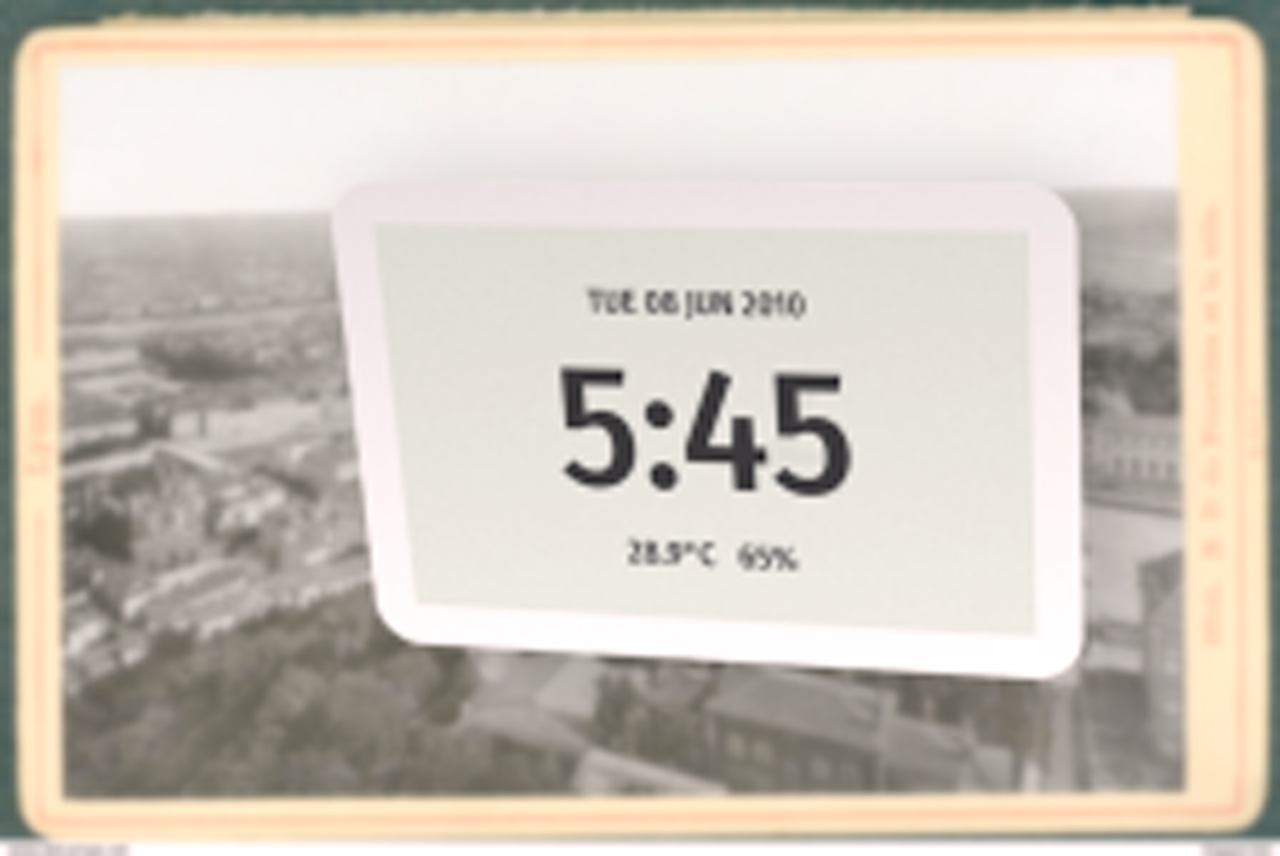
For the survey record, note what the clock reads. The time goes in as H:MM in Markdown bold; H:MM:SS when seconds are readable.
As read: **5:45**
